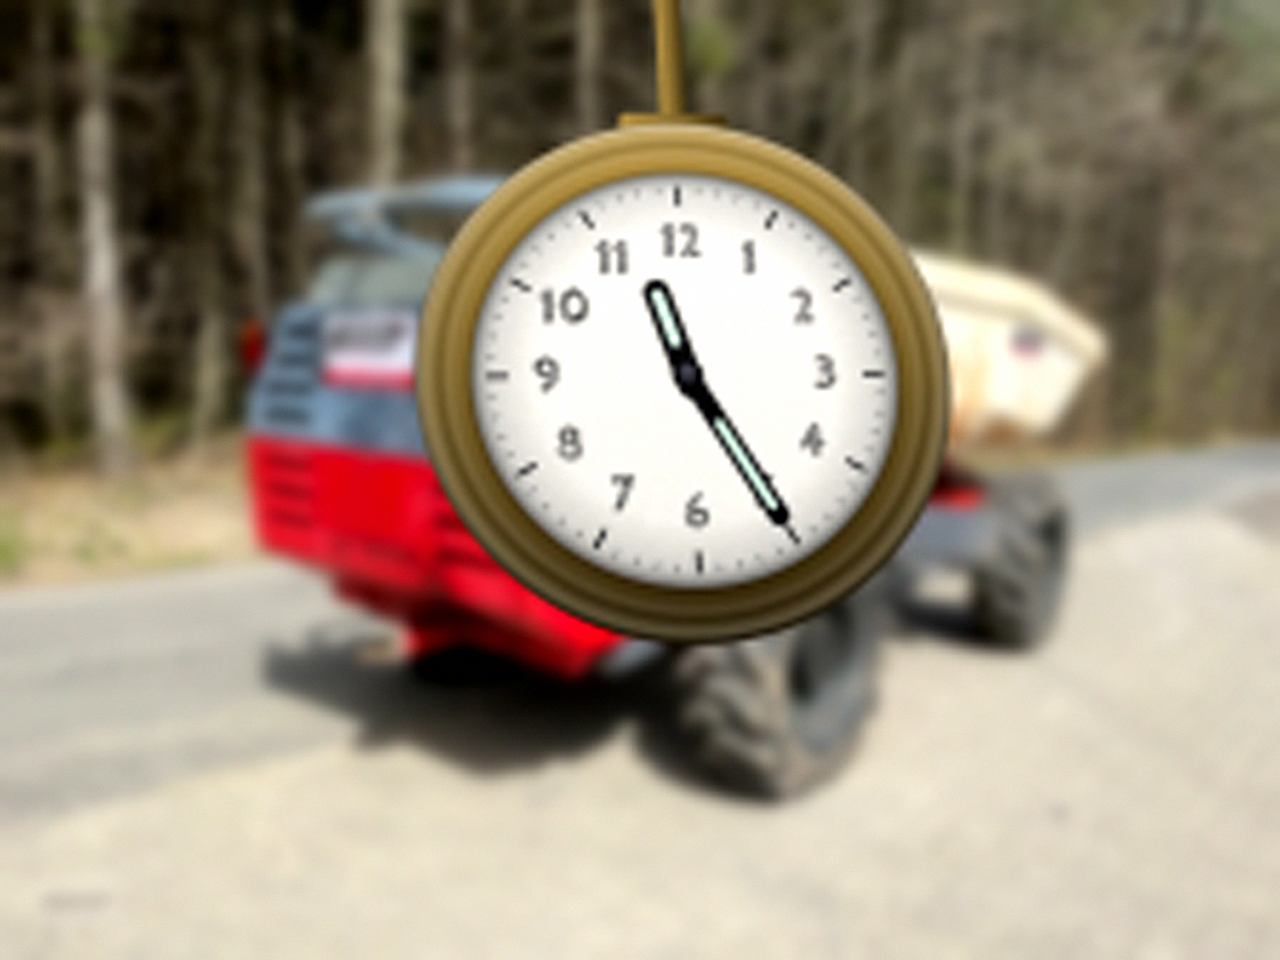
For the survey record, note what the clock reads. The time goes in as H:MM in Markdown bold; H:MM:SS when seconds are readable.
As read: **11:25**
